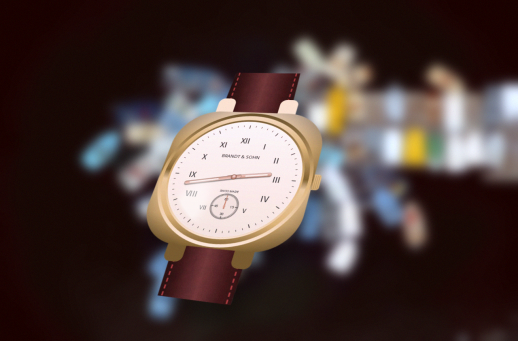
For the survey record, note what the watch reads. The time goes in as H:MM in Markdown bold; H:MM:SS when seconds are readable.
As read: **2:43**
